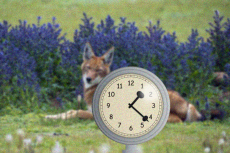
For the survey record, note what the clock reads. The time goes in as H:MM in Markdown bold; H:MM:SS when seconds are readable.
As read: **1:22**
